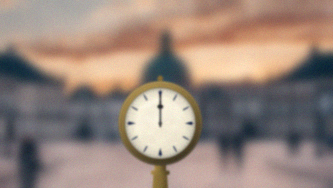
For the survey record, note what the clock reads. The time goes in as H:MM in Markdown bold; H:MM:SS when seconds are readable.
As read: **12:00**
